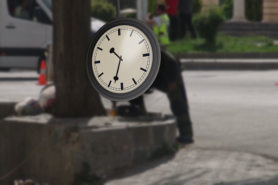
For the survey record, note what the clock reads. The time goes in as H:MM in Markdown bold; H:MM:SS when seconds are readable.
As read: **10:33**
